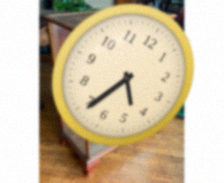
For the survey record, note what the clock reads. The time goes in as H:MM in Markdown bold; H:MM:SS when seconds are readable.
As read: **4:34**
